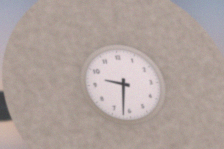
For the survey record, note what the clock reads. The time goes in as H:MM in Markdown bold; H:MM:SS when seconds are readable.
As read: **9:32**
